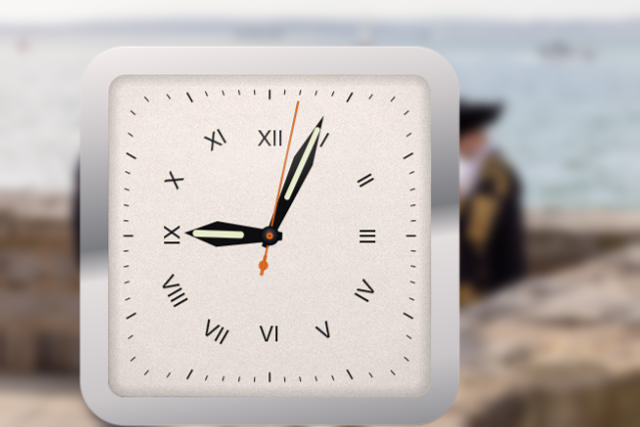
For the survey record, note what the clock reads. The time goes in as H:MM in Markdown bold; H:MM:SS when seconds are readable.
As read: **9:04:02**
